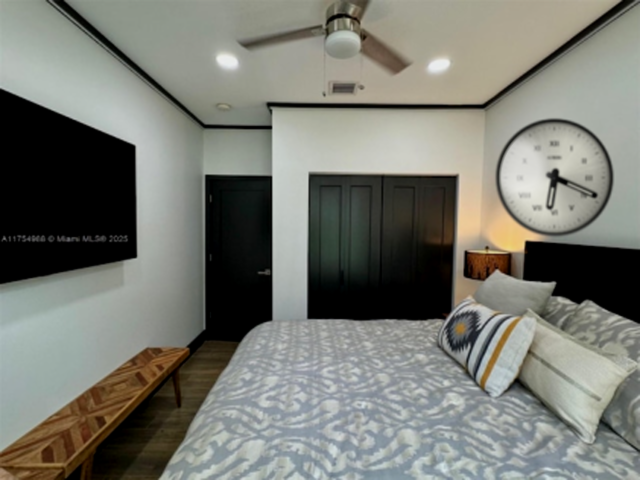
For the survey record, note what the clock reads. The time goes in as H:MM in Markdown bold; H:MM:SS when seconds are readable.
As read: **6:19**
